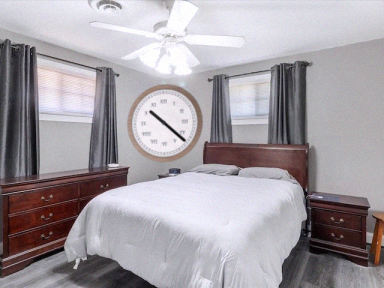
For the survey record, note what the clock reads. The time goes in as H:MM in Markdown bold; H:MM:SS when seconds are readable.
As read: **10:22**
